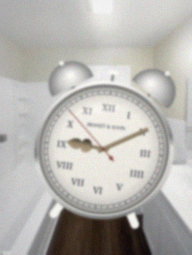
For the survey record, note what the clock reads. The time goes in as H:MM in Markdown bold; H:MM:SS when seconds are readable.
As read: **9:09:52**
